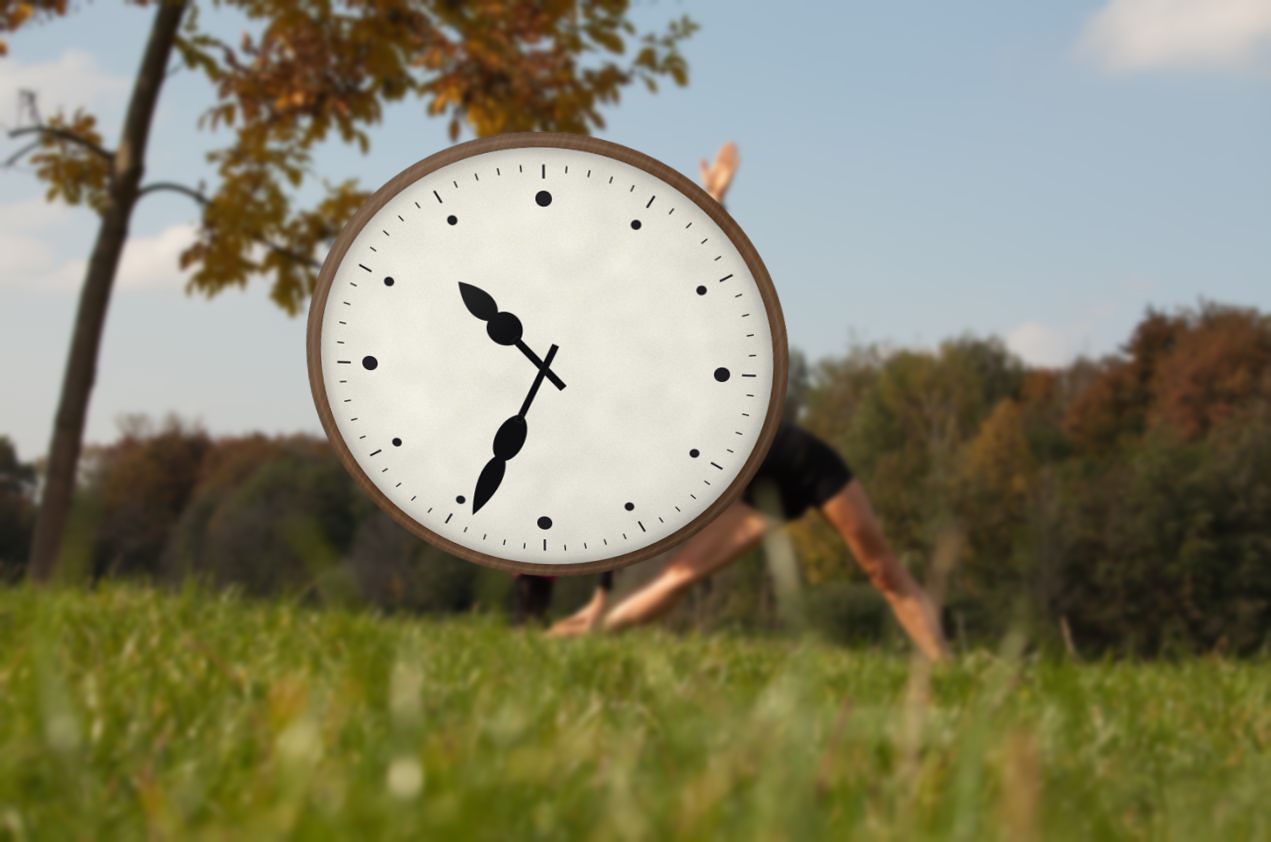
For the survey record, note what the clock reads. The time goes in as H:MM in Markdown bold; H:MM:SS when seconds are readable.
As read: **10:34**
